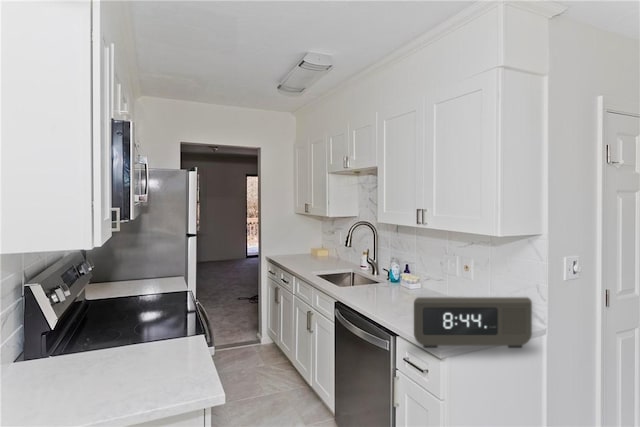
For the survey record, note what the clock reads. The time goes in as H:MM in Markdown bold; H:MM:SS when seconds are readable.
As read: **8:44**
